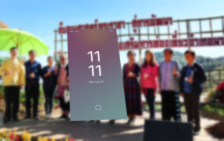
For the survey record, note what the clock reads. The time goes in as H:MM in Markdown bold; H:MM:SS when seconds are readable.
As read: **11:11**
